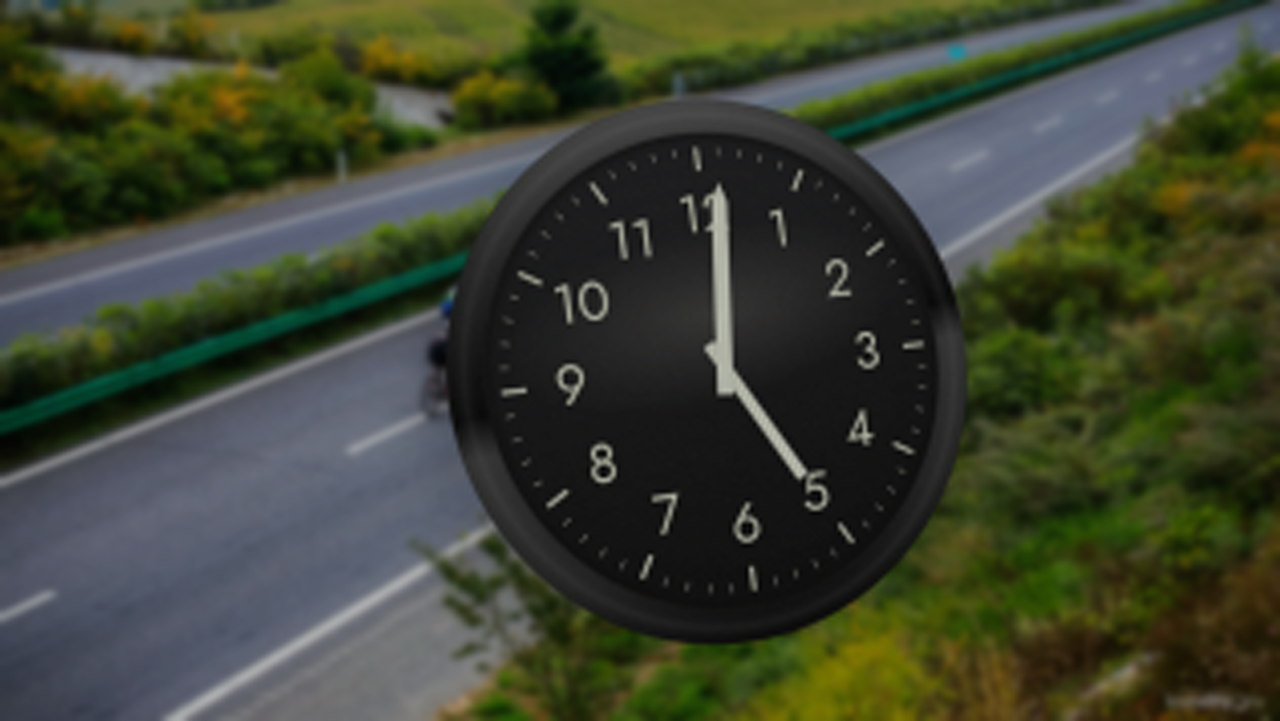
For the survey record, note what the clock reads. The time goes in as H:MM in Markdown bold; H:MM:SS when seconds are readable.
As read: **5:01**
